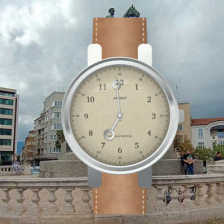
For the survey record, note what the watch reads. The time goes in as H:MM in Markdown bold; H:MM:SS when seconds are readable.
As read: **6:59**
